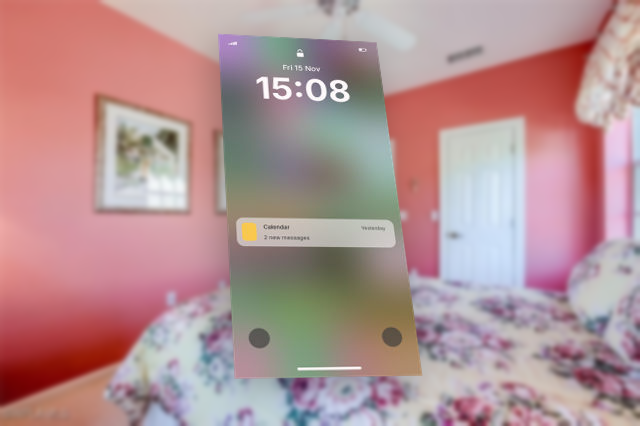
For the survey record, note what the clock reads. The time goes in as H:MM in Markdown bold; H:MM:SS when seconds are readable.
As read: **15:08**
